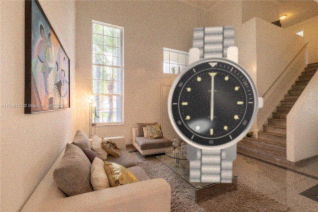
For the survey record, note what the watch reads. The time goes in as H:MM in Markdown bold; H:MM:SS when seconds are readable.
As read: **6:00**
